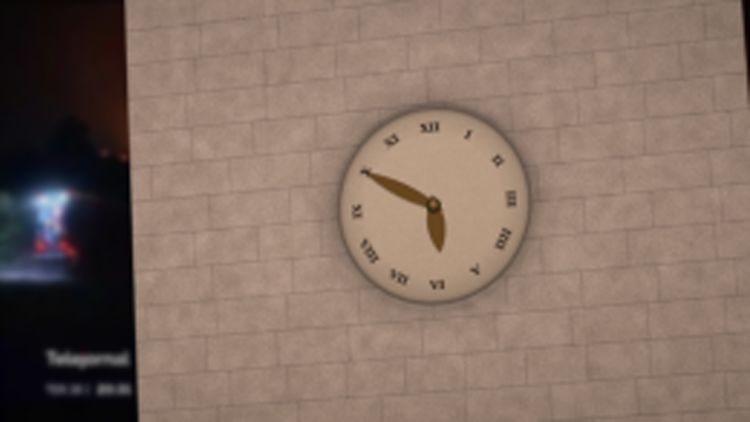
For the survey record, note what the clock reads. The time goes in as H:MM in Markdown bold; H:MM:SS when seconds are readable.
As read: **5:50**
